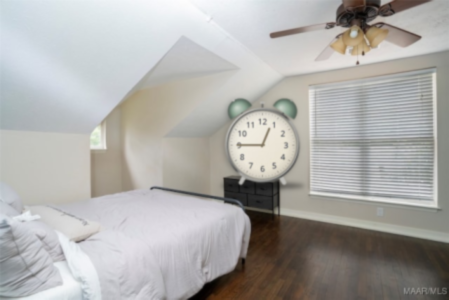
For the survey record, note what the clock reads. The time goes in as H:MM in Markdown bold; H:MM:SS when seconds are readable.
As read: **12:45**
